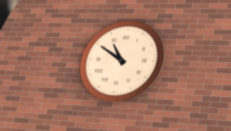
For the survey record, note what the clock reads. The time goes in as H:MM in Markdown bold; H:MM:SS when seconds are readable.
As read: **10:50**
